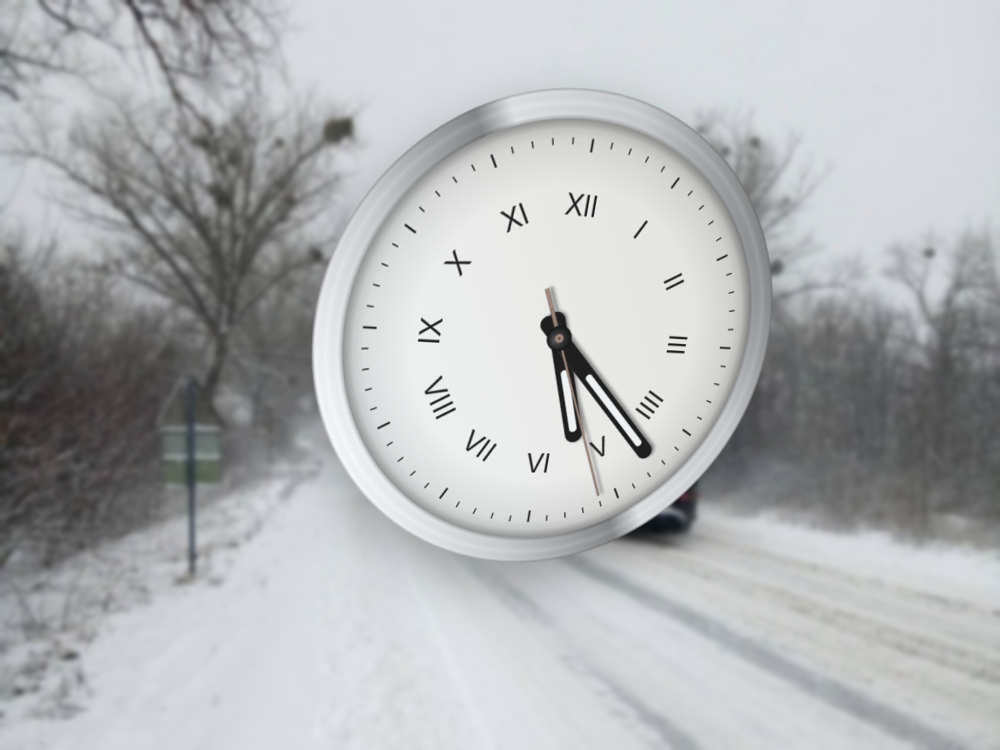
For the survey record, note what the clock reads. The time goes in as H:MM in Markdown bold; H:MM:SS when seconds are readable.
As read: **5:22:26**
